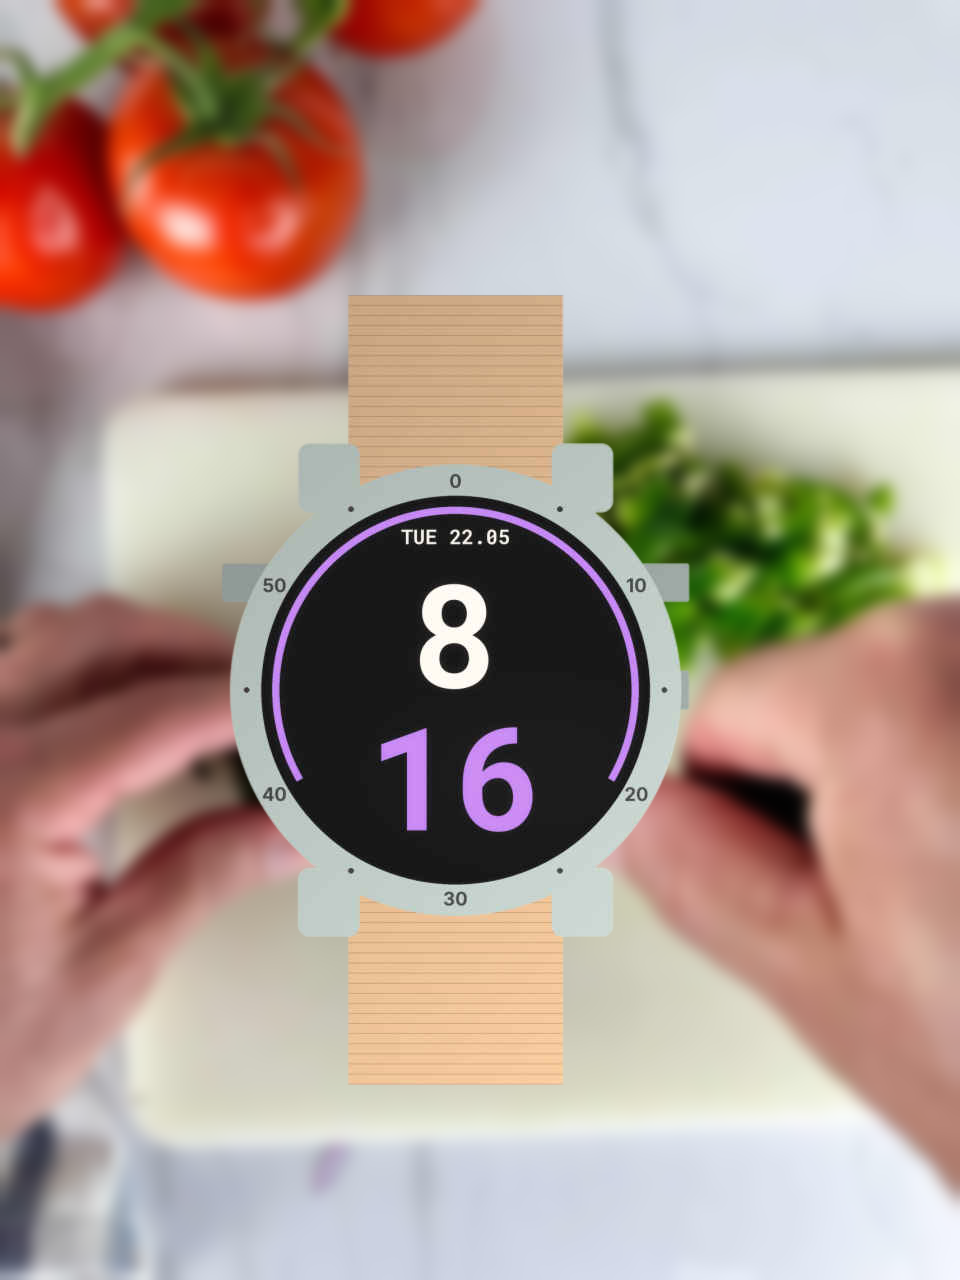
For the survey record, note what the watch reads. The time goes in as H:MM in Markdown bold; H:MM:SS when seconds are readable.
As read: **8:16**
